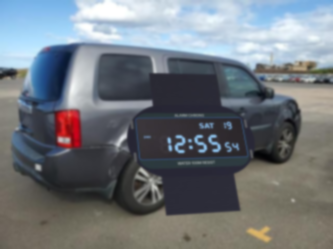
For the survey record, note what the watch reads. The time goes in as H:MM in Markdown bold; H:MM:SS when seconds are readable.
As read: **12:55**
